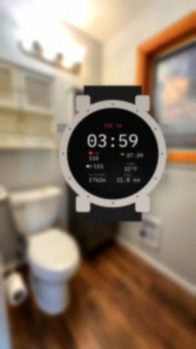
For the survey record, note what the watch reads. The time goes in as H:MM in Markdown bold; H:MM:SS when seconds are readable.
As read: **3:59**
